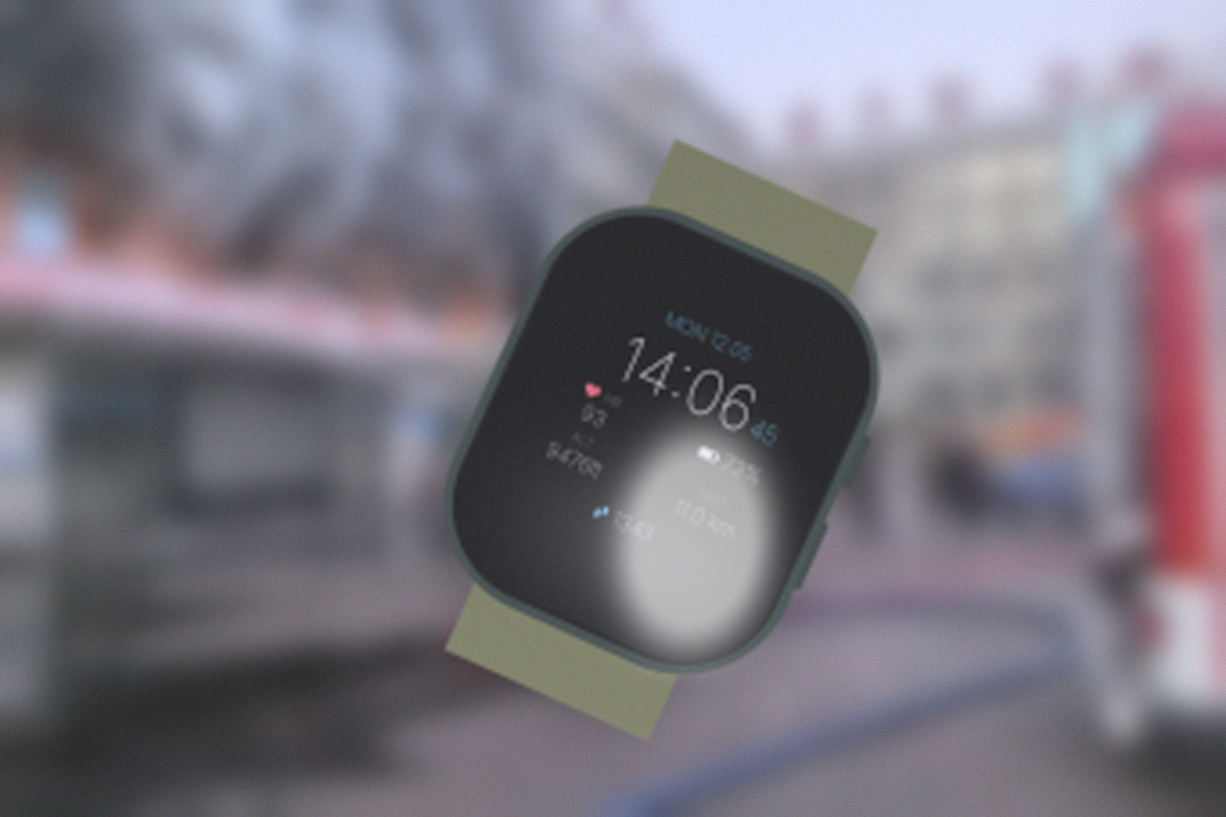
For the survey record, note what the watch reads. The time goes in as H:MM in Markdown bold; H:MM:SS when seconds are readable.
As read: **14:06**
